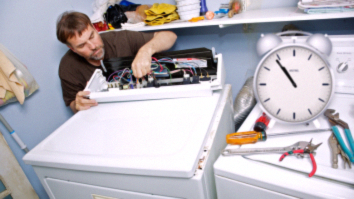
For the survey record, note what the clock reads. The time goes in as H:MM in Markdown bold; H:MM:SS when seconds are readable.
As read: **10:54**
